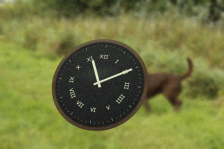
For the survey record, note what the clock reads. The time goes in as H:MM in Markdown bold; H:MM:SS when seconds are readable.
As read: **11:10**
